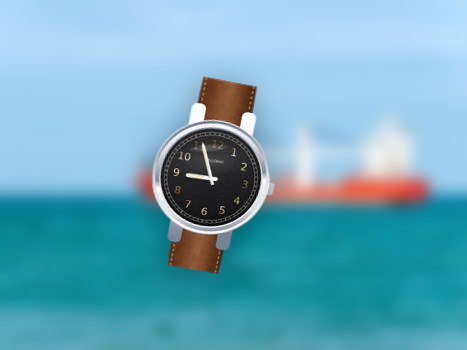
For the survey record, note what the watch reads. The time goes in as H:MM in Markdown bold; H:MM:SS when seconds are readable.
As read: **8:56**
